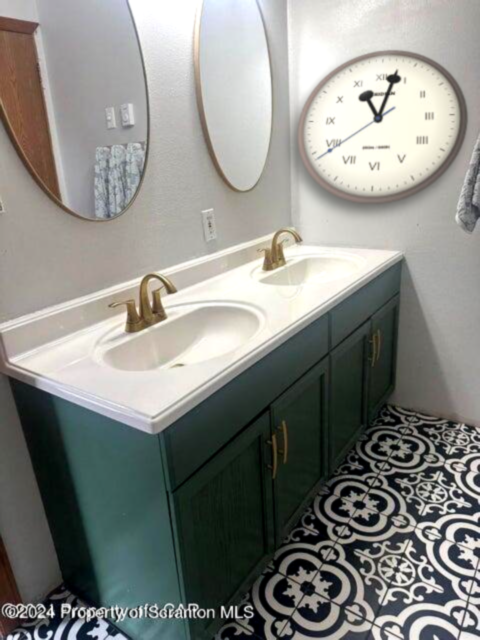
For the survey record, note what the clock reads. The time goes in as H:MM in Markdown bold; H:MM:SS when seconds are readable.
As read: **11:02:39**
